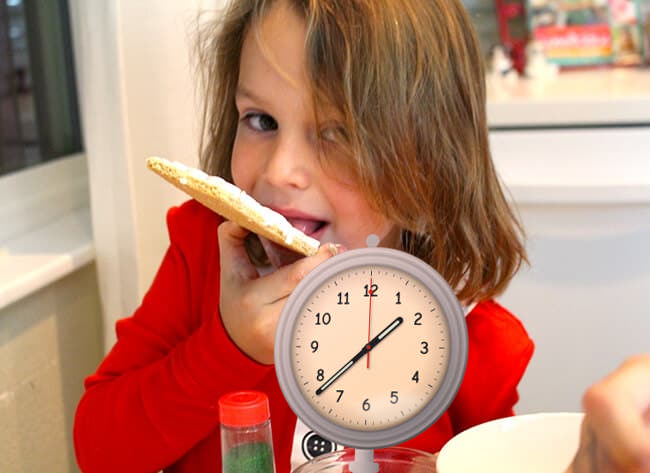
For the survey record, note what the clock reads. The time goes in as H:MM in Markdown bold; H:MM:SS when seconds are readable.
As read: **1:38:00**
